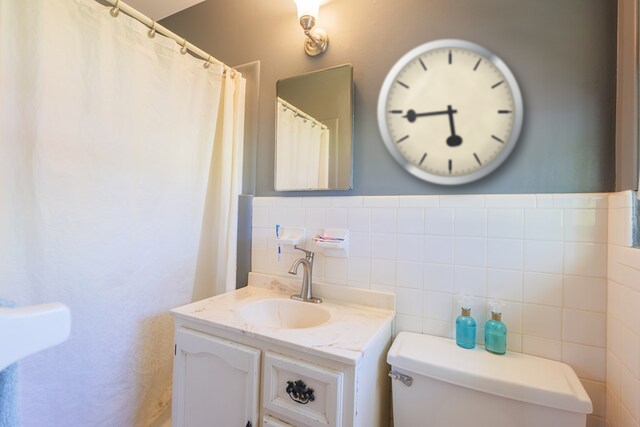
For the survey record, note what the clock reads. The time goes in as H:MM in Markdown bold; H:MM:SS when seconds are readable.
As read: **5:44**
